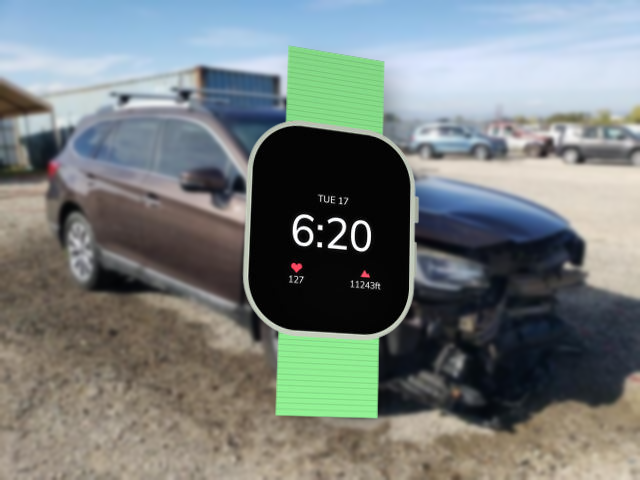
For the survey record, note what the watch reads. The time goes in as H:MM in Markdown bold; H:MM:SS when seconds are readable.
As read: **6:20**
